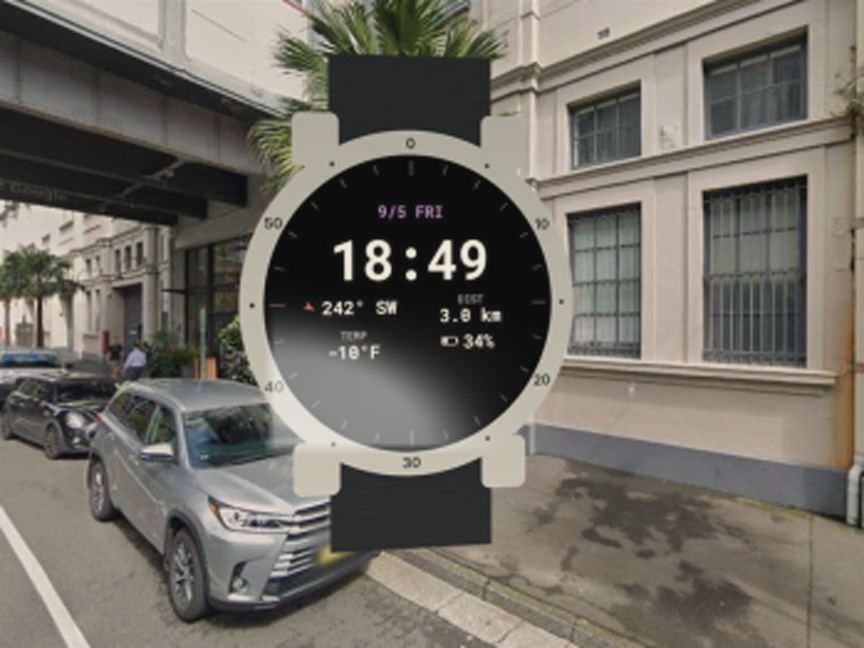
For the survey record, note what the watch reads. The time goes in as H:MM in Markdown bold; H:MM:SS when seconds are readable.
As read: **18:49**
